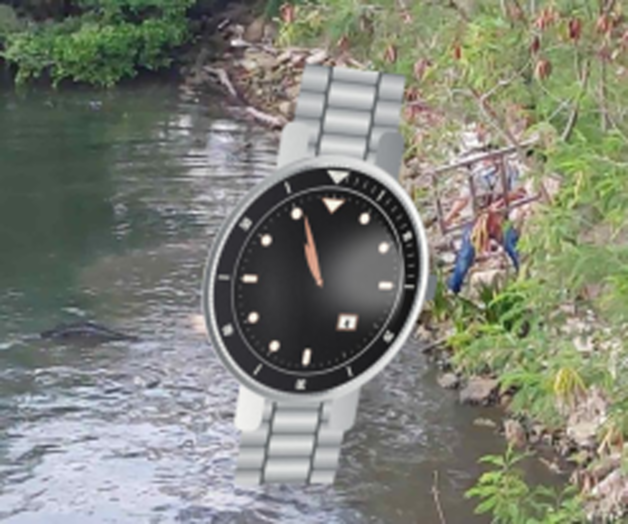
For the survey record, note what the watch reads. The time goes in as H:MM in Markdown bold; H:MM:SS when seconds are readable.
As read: **10:56**
